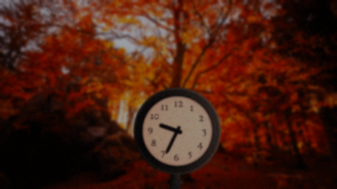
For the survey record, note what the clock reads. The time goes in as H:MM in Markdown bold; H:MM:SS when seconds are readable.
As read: **9:34**
